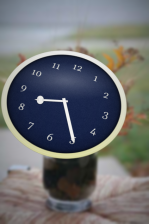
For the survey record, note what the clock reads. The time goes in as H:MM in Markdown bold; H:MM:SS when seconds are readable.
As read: **8:25**
